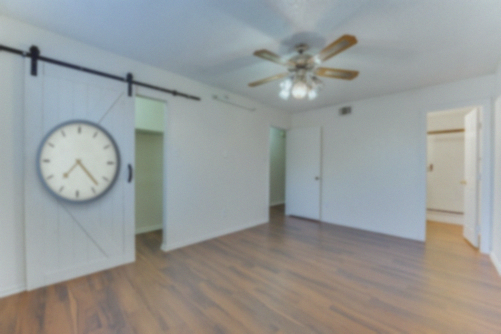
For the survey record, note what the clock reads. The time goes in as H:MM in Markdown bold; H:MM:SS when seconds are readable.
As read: **7:23**
